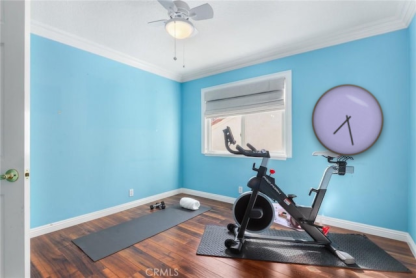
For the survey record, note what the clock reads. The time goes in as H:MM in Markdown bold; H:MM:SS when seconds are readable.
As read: **7:28**
